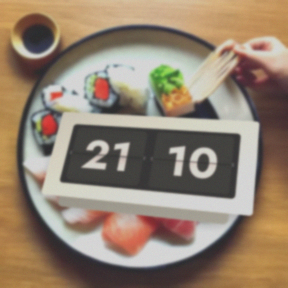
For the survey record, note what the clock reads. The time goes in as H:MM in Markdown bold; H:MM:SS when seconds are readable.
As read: **21:10**
